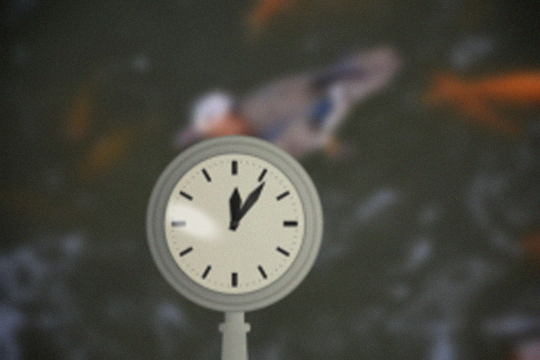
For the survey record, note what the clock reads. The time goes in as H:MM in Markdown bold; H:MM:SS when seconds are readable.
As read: **12:06**
